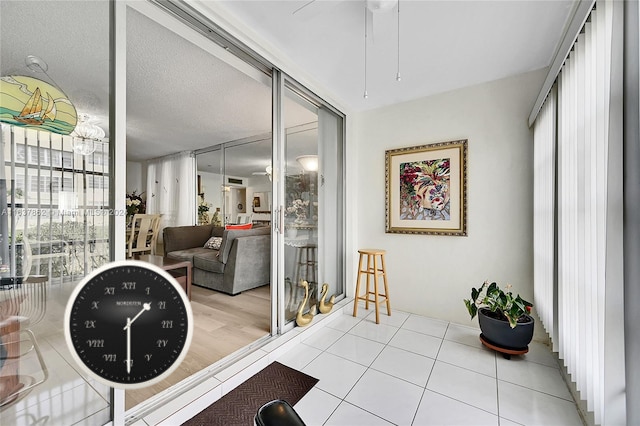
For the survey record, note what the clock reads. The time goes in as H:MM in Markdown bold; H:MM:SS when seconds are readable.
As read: **1:30**
